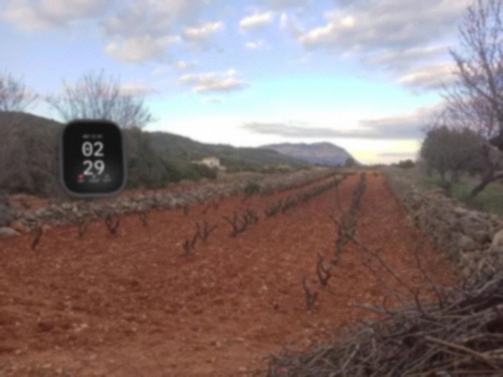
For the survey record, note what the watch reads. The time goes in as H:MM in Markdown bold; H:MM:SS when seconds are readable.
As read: **2:29**
